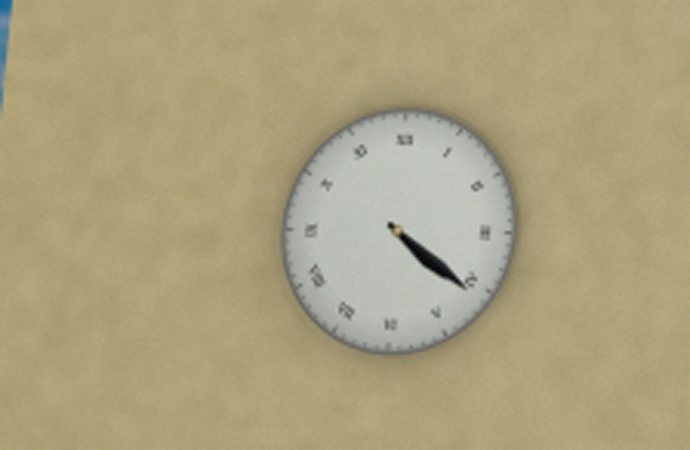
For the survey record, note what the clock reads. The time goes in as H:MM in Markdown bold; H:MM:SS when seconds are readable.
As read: **4:21**
